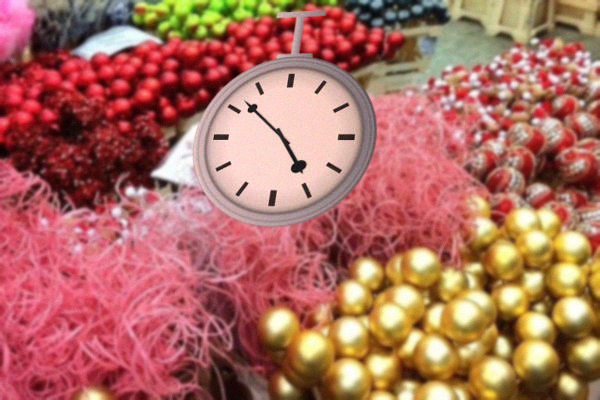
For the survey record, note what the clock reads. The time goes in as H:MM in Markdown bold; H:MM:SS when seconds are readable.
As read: **4:52**
